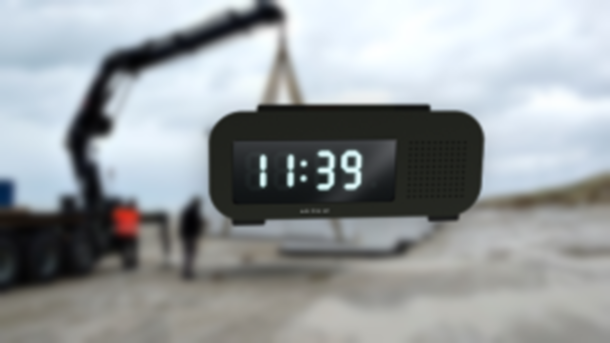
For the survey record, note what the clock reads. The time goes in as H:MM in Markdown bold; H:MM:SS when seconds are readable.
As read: **11:39**
